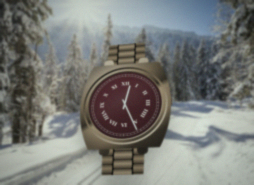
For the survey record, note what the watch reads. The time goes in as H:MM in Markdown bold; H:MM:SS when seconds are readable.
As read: **12:26**
